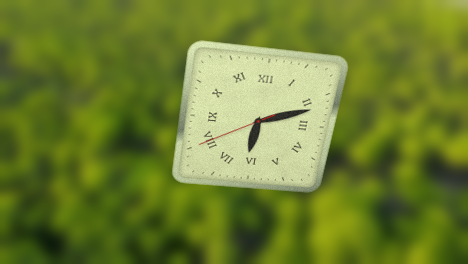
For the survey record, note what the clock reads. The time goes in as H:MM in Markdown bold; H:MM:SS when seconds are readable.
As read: **6:11:40**
